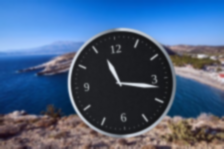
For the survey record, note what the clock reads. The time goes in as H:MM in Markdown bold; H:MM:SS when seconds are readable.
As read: **11:17**
